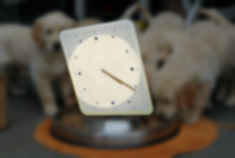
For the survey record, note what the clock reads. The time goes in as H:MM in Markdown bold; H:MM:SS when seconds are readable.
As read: **4:21**
